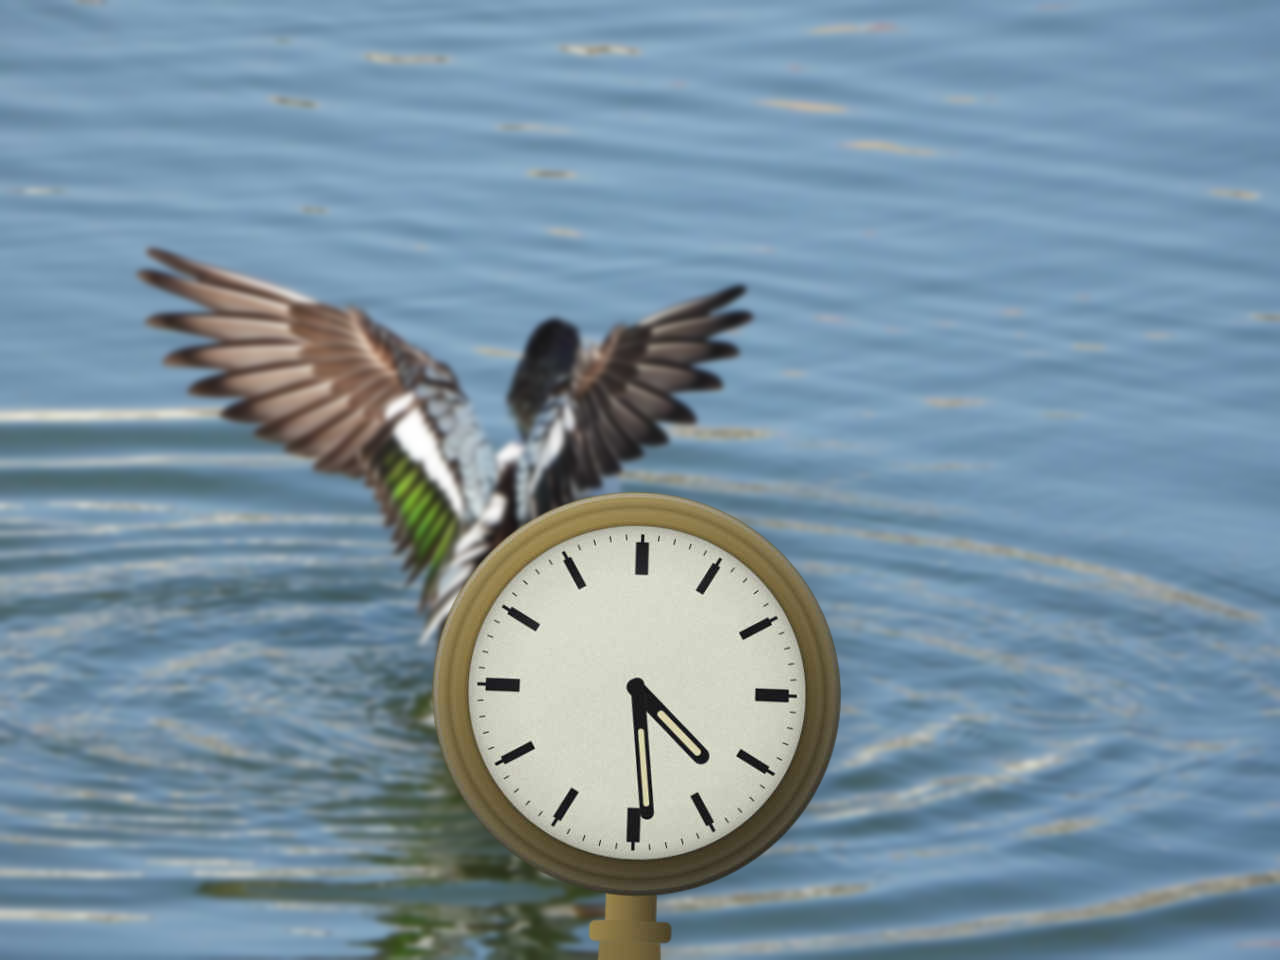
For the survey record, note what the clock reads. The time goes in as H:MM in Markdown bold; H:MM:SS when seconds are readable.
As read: **4:29**
